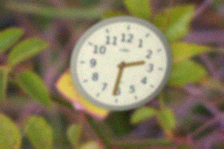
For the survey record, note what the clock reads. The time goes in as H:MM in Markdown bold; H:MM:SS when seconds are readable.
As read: **2:31**
